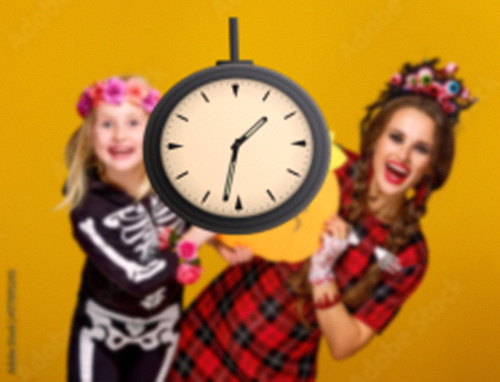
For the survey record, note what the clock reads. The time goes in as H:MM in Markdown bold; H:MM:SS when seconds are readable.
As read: **1:32**
